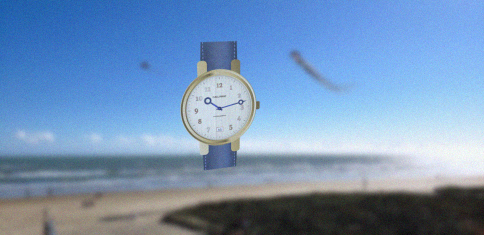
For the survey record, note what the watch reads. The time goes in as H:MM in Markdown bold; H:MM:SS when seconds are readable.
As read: **10:13**
